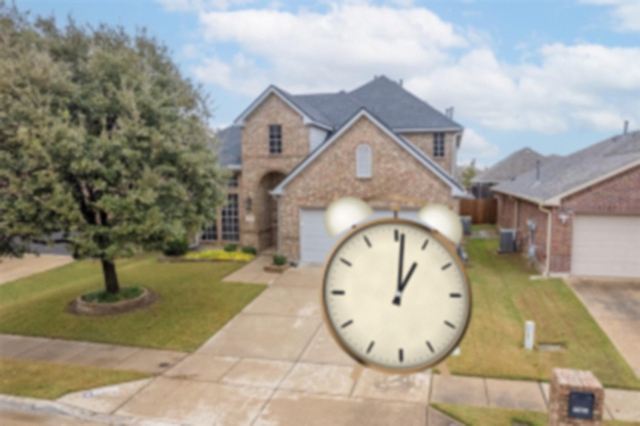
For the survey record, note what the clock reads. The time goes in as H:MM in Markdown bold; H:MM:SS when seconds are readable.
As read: **1:01**
